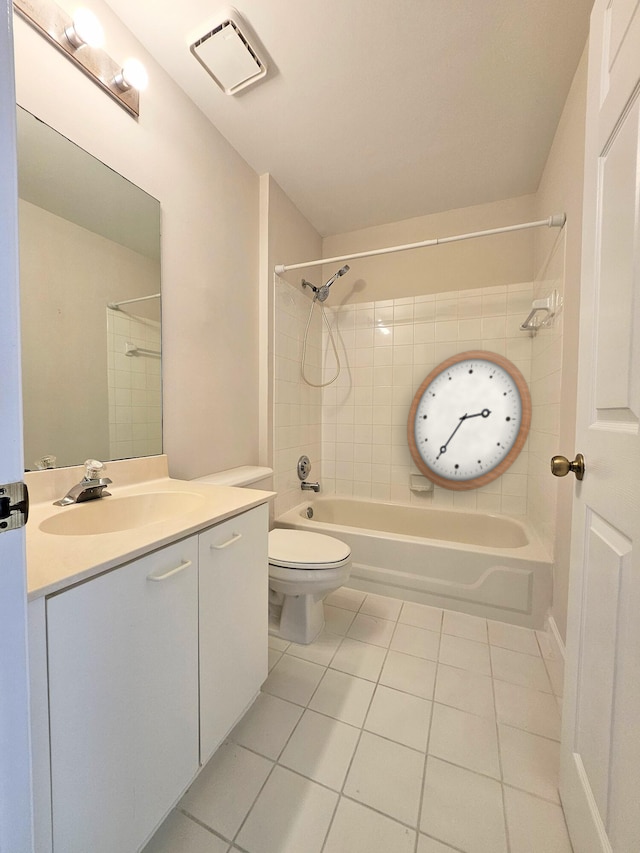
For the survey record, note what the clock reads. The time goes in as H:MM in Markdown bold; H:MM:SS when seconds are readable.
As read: **2:35**
